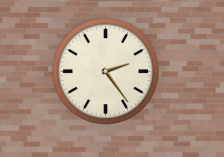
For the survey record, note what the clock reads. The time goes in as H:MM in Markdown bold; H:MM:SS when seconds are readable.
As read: **2:24**
